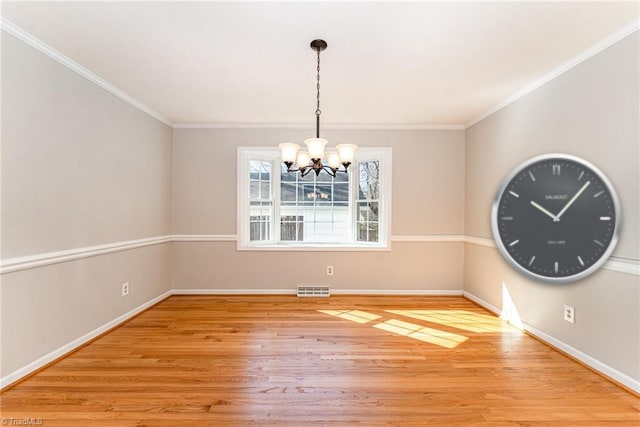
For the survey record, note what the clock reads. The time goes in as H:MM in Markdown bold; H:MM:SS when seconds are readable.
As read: **10:07**
